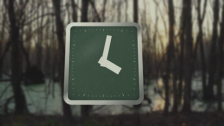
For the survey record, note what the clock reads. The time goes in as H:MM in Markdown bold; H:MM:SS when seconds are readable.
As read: **4:02**
